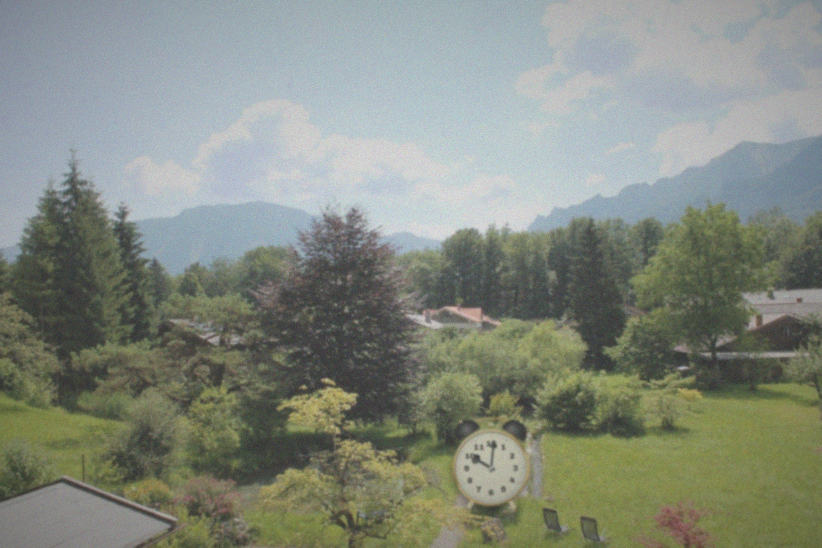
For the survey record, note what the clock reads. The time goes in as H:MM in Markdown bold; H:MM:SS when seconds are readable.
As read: **10:01**
